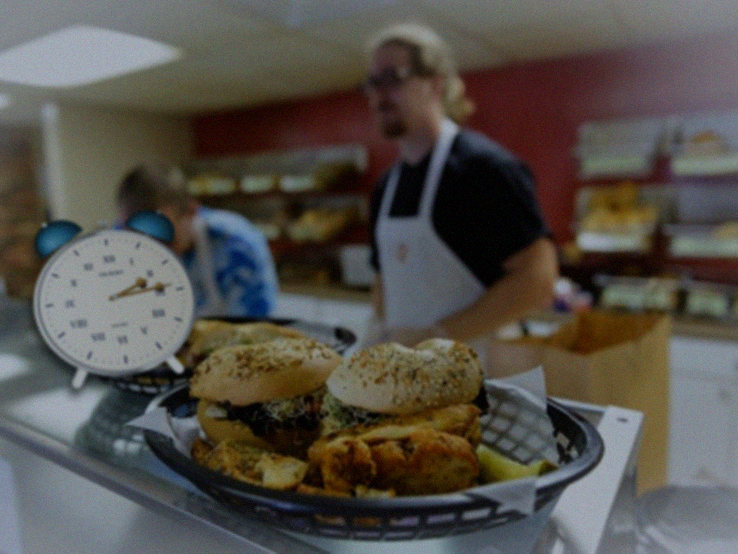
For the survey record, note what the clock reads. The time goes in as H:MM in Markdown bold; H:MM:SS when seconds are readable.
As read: **2:14**
